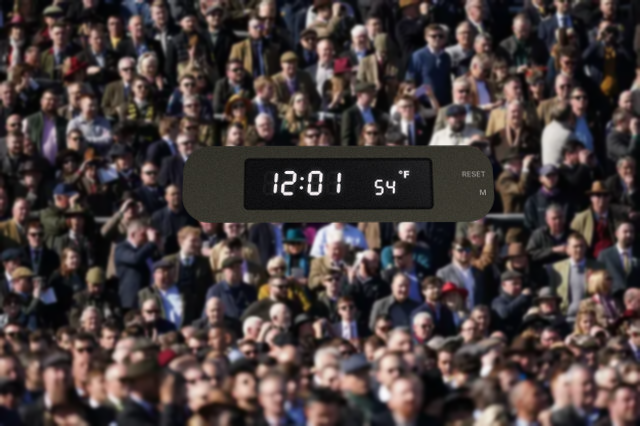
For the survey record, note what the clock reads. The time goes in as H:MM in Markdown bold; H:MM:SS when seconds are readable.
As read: **12:01**
